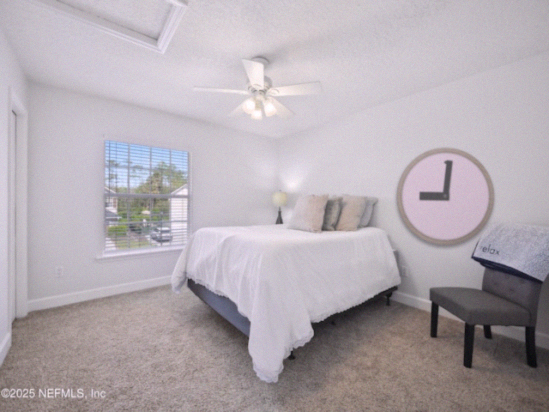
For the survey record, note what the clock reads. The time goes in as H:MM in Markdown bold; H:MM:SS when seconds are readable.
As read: **9:01**
